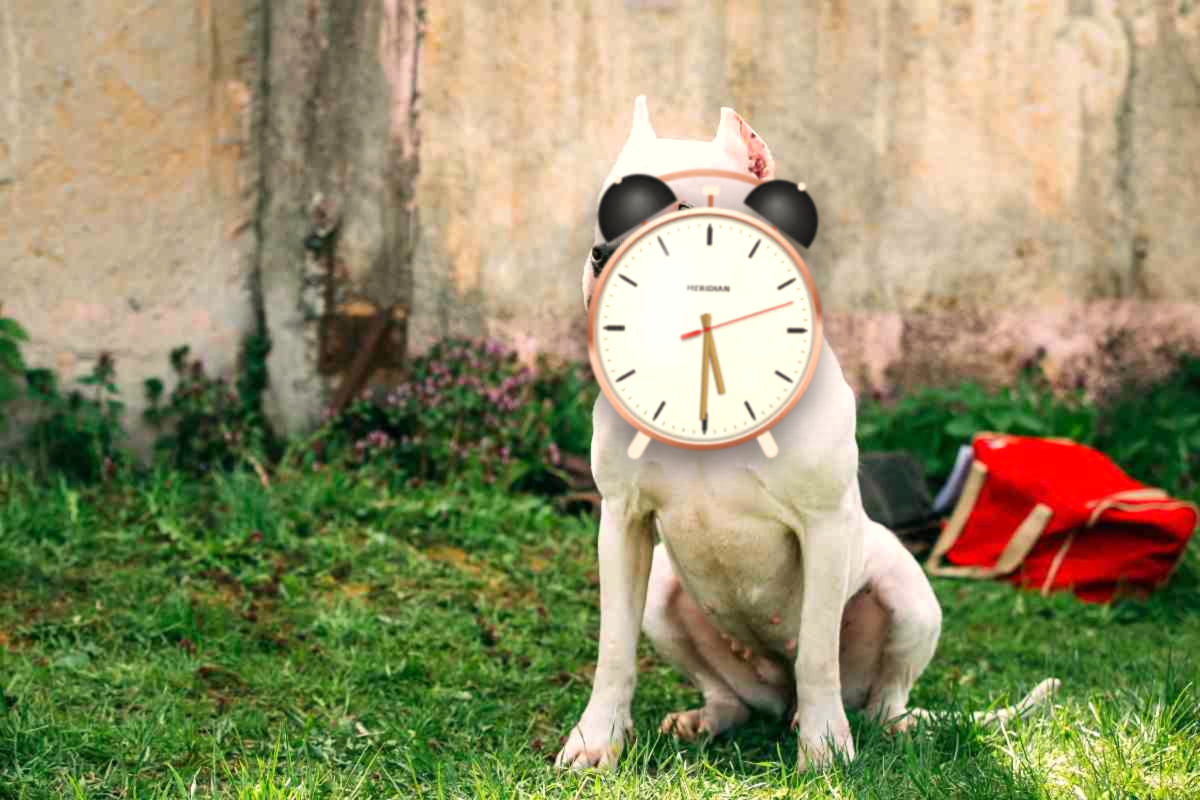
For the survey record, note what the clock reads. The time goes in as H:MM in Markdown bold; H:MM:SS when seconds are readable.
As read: **5:30:12**
